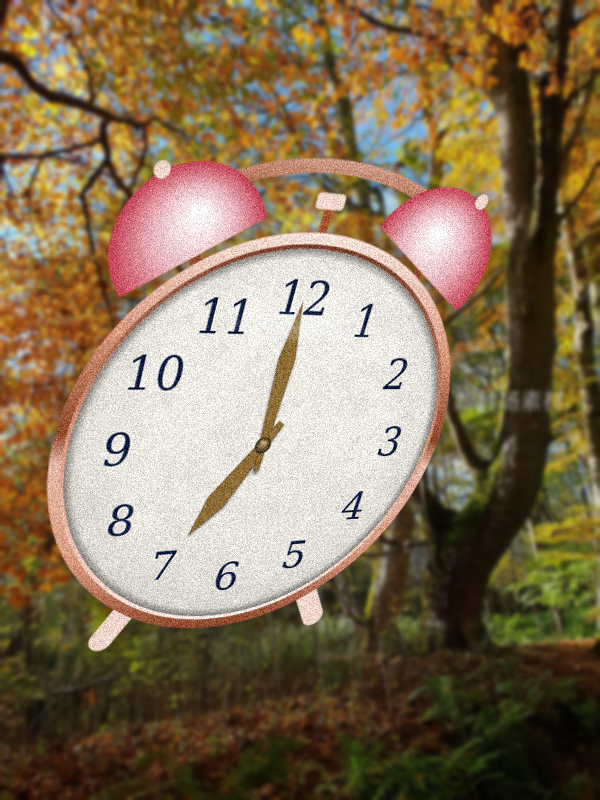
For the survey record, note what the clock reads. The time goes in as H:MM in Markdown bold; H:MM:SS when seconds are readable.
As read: **7:00**
